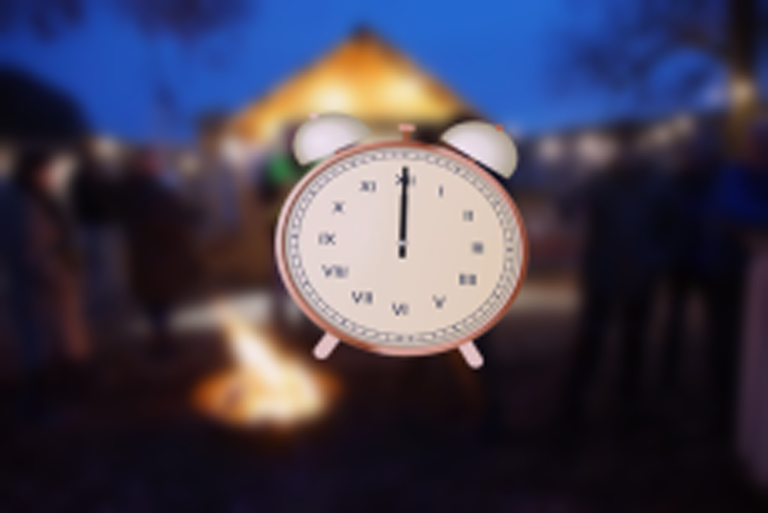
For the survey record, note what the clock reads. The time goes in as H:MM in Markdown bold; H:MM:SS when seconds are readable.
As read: **12:00**
